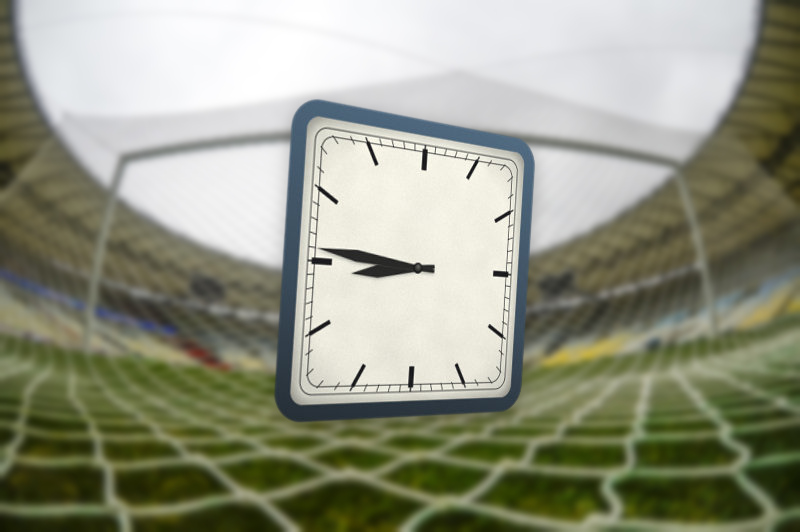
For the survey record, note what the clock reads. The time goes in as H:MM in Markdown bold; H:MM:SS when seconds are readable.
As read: **8:46**
